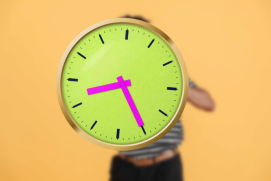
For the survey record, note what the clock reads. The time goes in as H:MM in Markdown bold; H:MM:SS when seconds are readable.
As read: **8:25**
